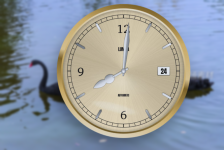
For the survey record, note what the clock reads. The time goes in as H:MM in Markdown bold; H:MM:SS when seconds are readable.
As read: **8:01**
